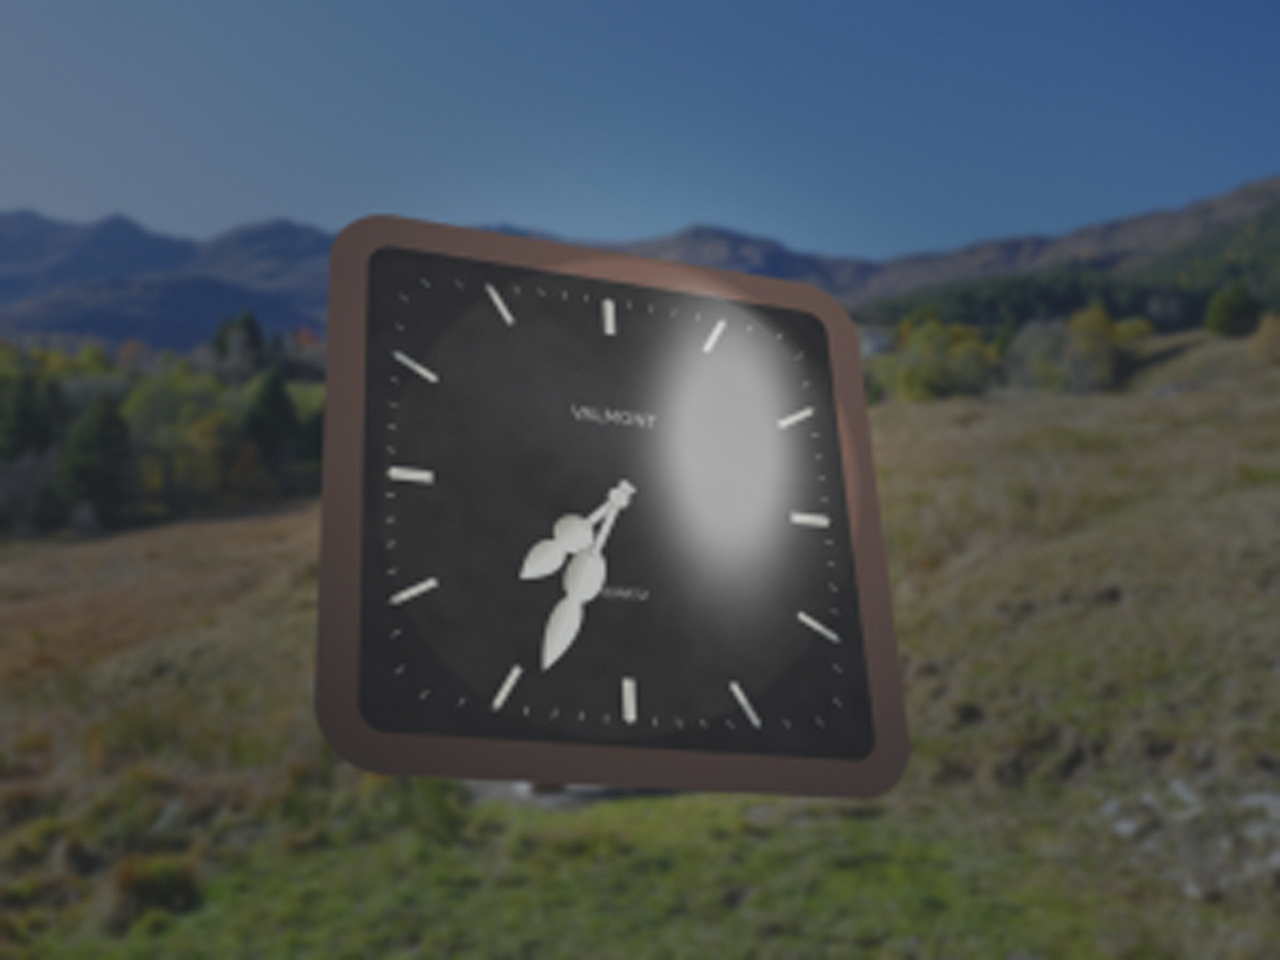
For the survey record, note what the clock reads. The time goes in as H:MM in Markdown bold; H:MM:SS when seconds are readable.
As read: **7:34**
